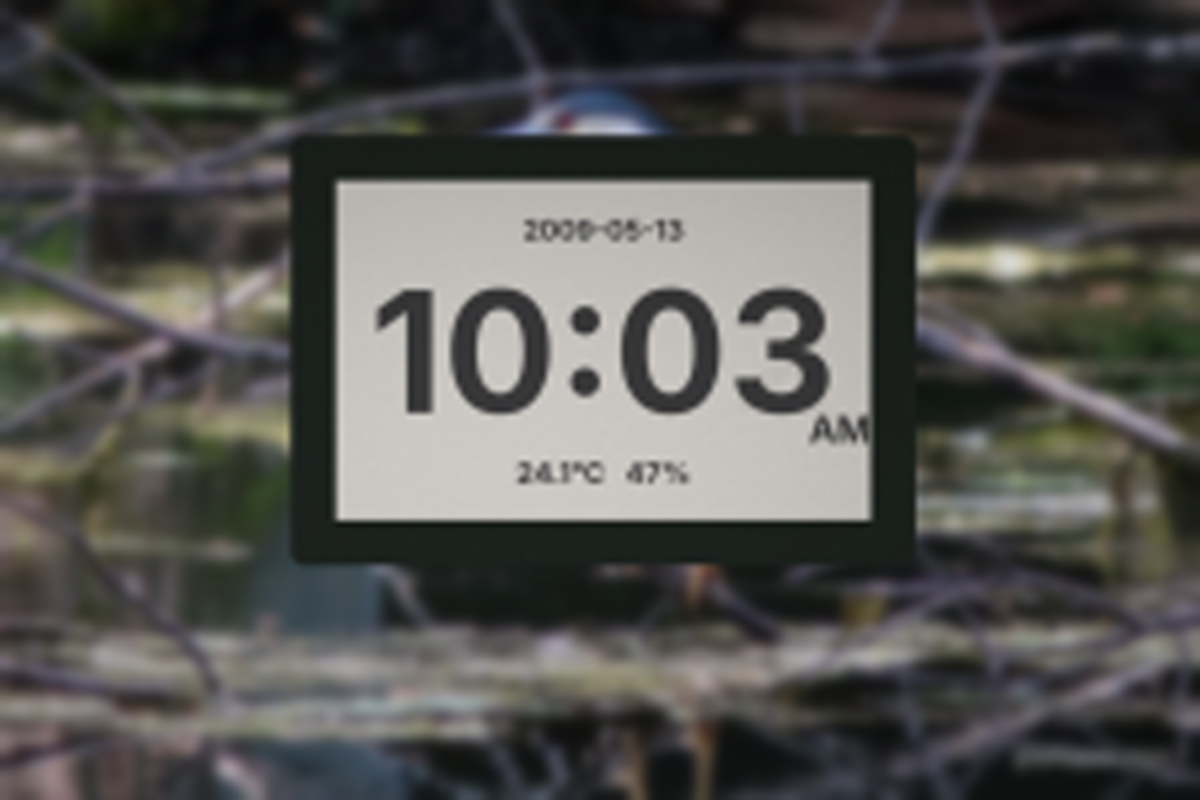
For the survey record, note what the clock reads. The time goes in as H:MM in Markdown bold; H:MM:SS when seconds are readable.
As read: **10:03**
